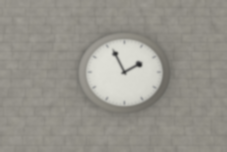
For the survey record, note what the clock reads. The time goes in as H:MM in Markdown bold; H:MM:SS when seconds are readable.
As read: **1:56**
